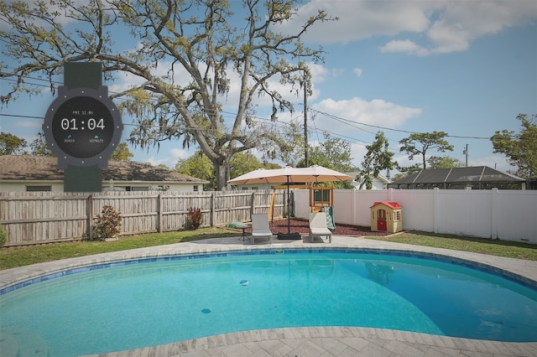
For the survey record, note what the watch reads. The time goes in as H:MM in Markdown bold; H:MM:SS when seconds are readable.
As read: **1:04**
